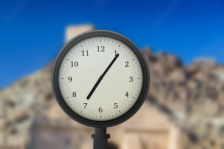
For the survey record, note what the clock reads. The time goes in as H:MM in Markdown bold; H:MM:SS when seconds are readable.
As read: **7:06**
